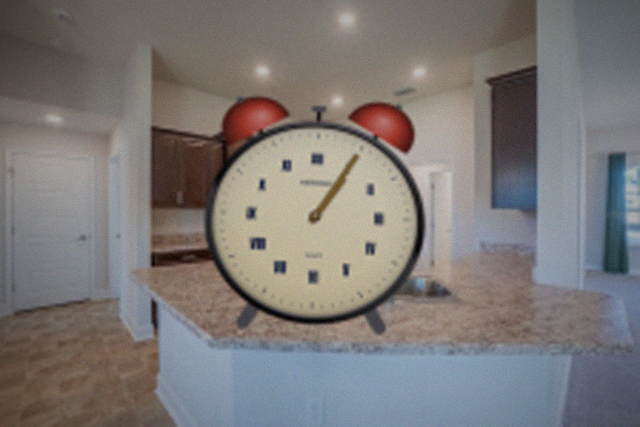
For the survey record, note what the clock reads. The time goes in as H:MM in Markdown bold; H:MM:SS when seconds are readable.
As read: **1:05**
